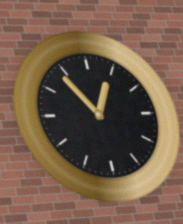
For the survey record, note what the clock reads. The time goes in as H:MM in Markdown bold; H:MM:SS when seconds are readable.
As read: **12:54**
